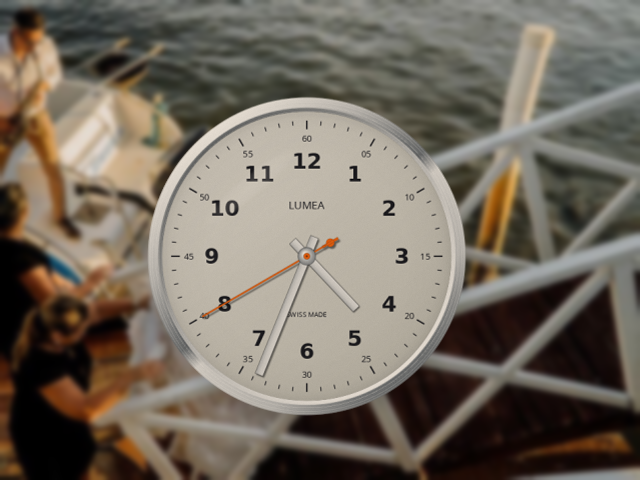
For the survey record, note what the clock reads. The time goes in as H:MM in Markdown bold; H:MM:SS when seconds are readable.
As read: **4:33:40**
